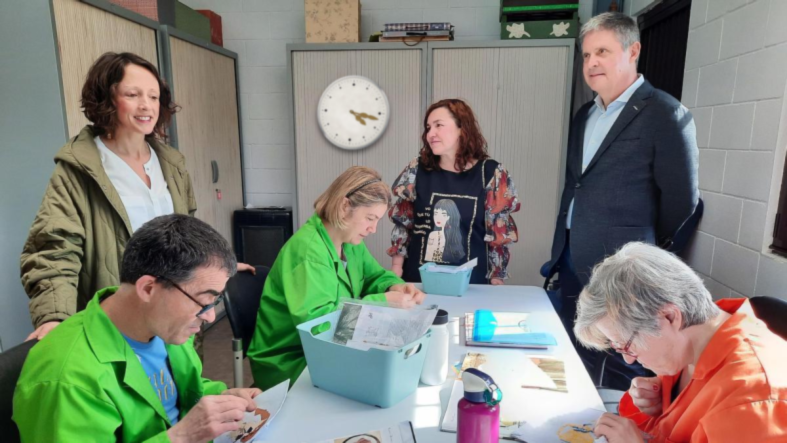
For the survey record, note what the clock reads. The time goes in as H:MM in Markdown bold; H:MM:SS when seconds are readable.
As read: **4:17**
